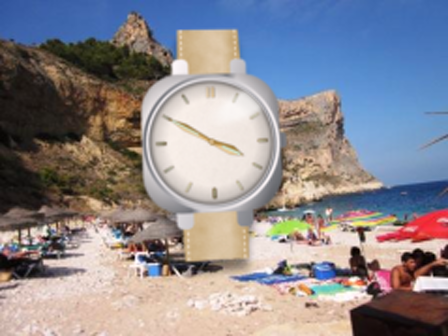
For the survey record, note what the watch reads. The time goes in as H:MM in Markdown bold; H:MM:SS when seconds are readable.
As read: **3:50**
